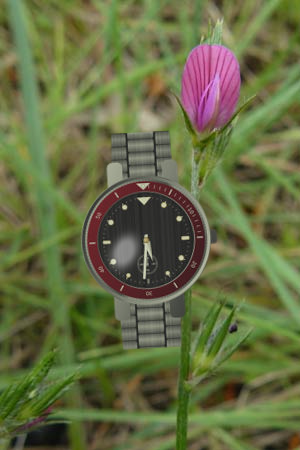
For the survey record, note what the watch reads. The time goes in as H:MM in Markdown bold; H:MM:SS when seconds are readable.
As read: **5:31**
